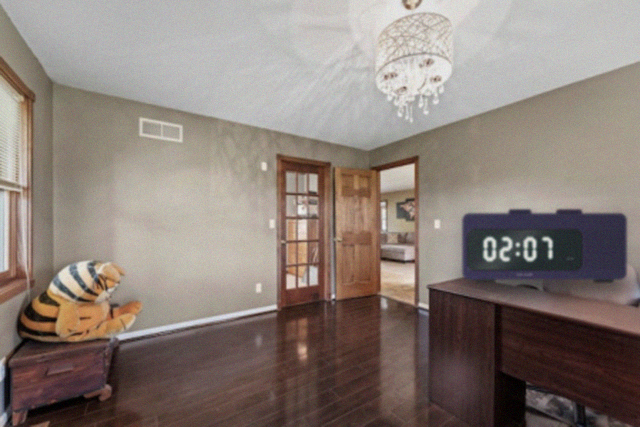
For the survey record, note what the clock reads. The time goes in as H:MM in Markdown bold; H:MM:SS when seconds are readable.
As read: **2:07**
